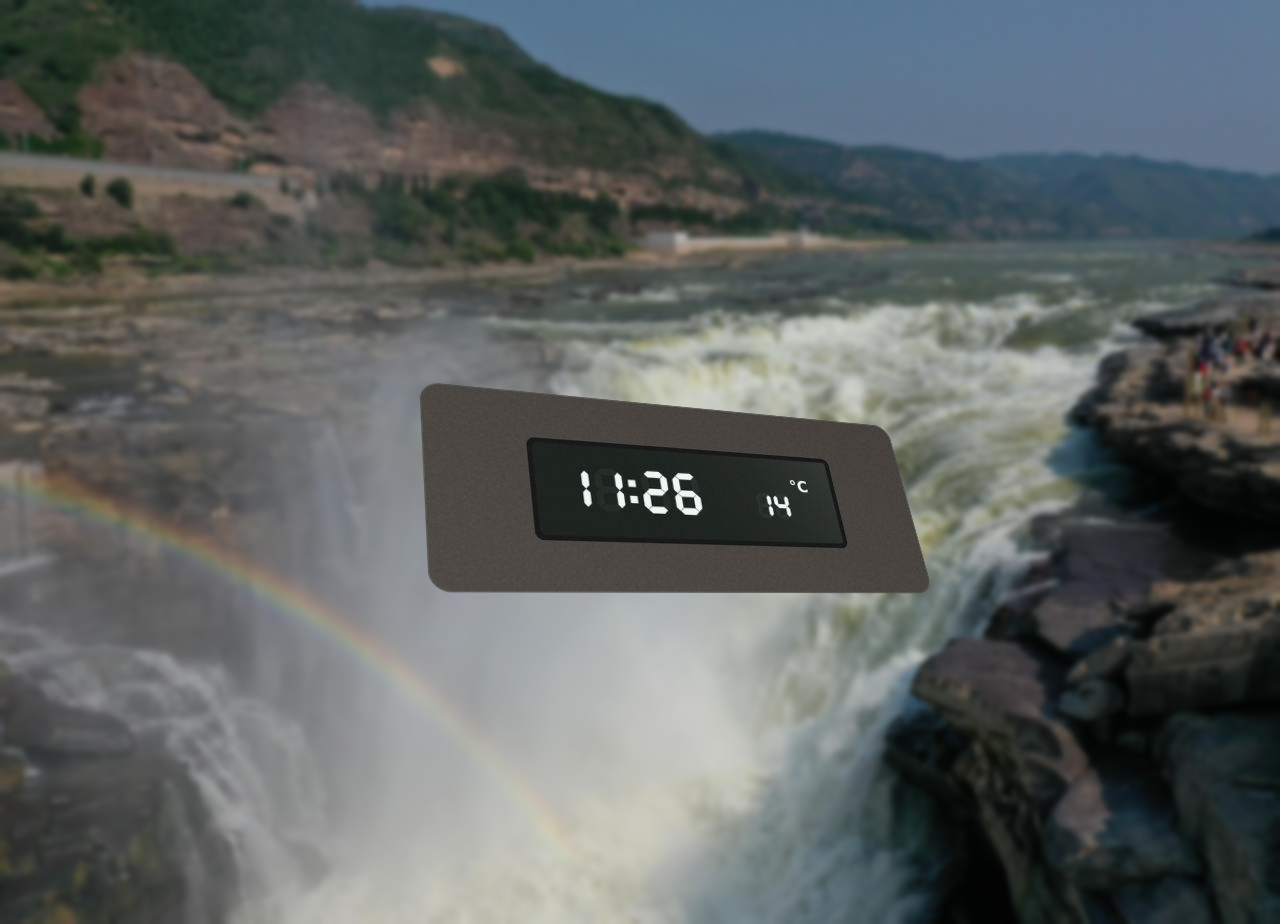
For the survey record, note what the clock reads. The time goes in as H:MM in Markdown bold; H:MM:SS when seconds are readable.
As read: **11:26**
